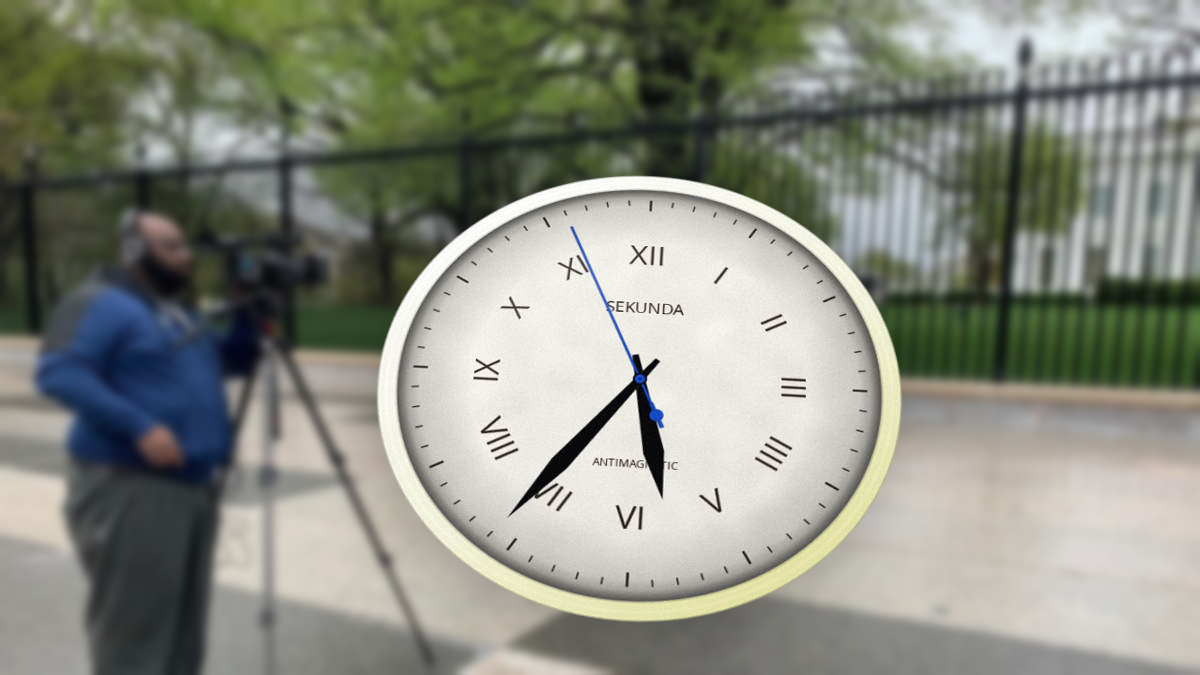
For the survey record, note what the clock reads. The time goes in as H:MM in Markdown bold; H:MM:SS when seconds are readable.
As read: **5:35:56**
